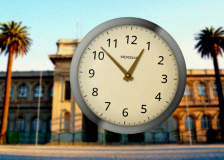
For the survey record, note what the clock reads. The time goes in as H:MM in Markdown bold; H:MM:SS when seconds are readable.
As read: **12:52**
